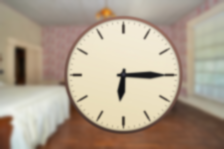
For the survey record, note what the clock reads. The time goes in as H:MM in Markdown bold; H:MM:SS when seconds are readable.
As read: **6:15**
